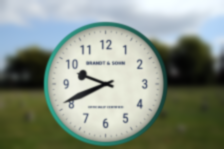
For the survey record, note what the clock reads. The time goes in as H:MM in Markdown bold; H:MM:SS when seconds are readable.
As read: **9:41**
